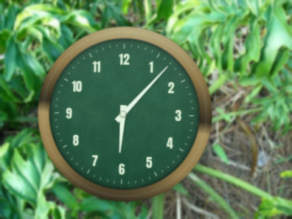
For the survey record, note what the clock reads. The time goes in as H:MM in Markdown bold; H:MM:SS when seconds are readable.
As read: **6:07**
